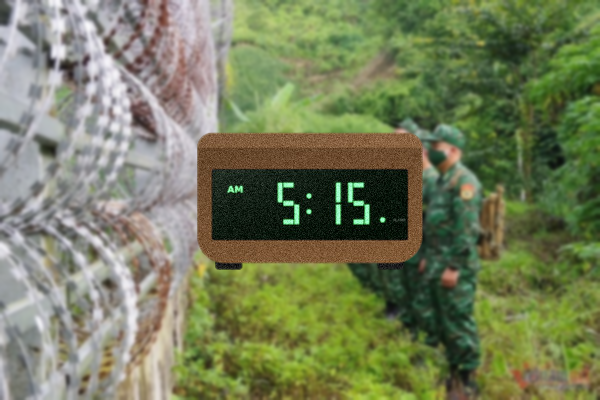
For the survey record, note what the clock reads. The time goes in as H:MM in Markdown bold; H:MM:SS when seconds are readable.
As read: **5:15**
